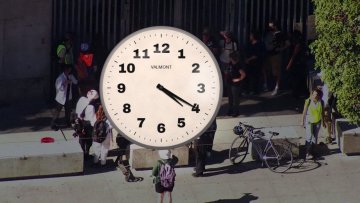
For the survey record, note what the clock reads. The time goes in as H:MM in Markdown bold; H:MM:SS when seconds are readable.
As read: **4:20**
